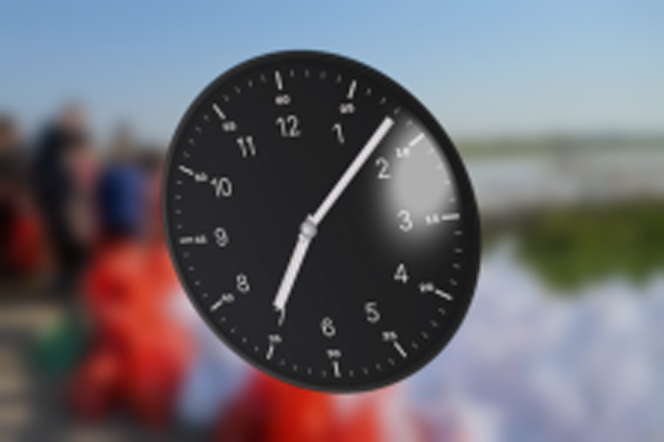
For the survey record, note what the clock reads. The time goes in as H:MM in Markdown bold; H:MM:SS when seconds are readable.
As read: **7:08**
